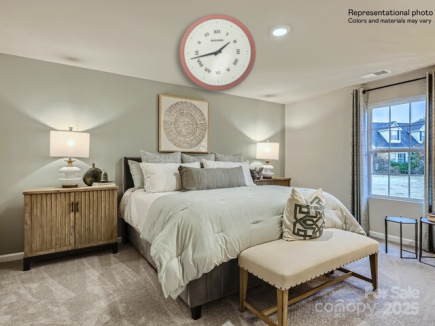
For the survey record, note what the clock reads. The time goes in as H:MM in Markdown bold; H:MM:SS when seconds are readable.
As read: **1:43**
